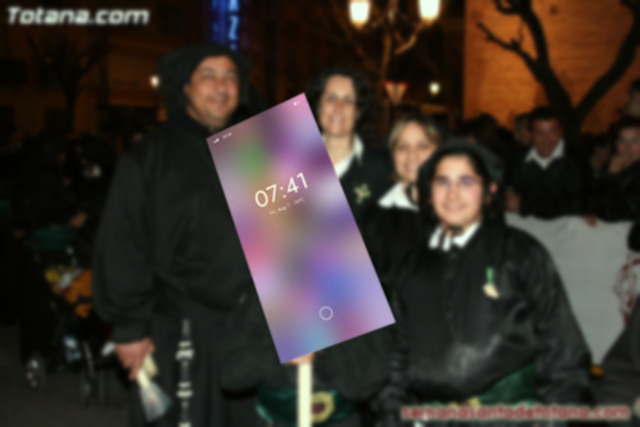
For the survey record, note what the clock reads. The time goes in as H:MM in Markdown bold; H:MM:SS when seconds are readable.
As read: **7:41**
